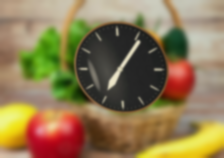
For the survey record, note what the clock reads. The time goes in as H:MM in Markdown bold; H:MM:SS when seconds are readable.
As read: **7:06**
